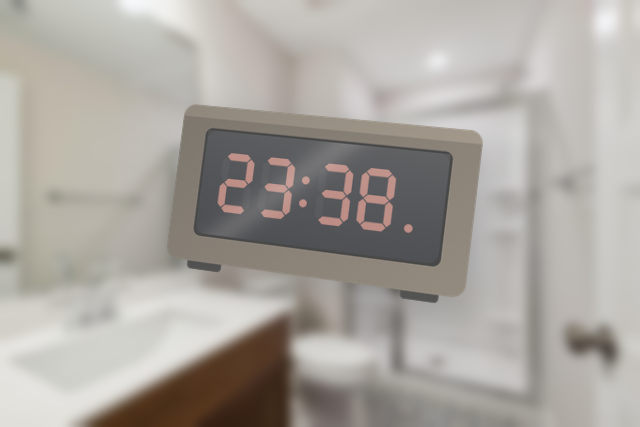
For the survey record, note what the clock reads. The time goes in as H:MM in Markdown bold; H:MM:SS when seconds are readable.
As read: **23:38**
